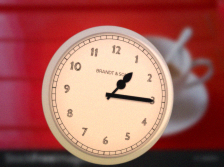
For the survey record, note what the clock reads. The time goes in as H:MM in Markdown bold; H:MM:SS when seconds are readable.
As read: **1:15**
